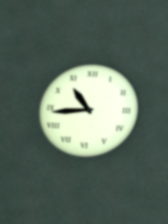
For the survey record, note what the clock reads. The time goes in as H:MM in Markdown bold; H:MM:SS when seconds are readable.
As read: **10:44**
